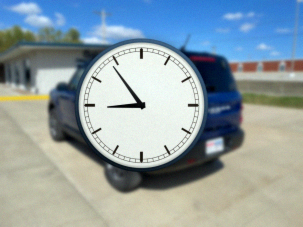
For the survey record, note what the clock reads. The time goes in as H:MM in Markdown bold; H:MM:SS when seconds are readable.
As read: **8:54**
